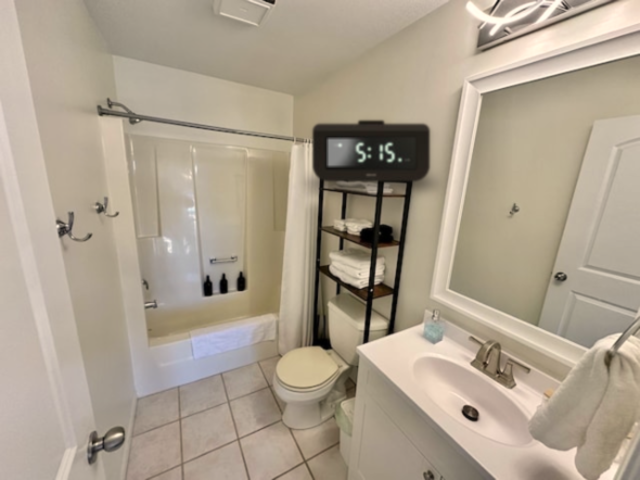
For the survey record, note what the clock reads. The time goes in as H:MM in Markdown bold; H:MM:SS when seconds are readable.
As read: **5:15**
